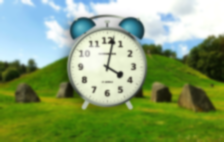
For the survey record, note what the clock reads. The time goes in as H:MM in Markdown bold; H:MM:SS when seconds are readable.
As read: **4:02**
